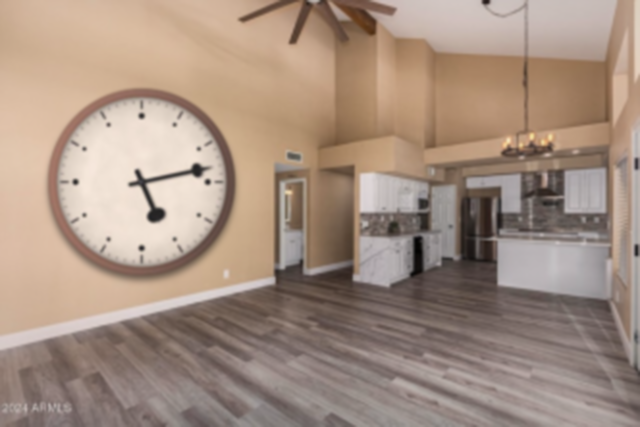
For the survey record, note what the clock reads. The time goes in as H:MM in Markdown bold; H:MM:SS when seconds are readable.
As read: **5:13**
